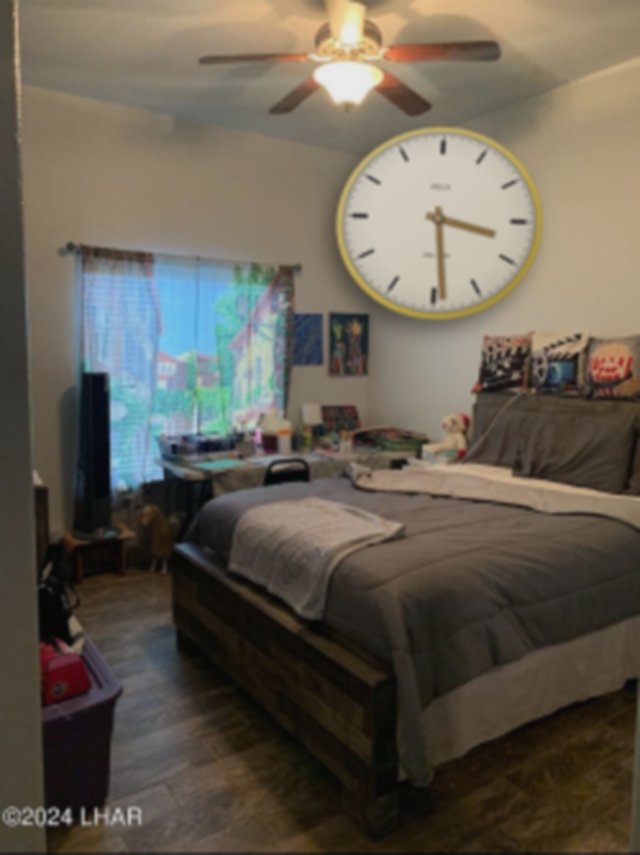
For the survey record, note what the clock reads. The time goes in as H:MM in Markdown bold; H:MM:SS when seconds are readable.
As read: **3:29**
